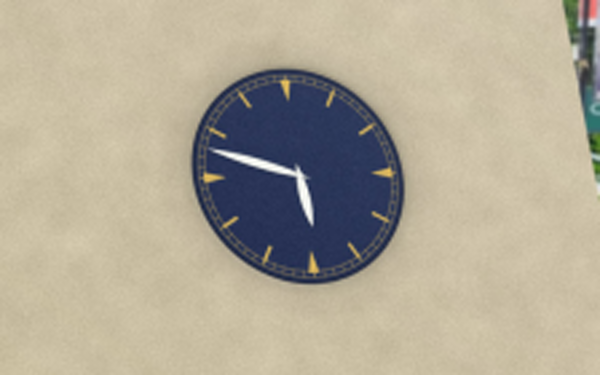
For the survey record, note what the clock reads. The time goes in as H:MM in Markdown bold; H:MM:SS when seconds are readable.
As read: **5:48**
